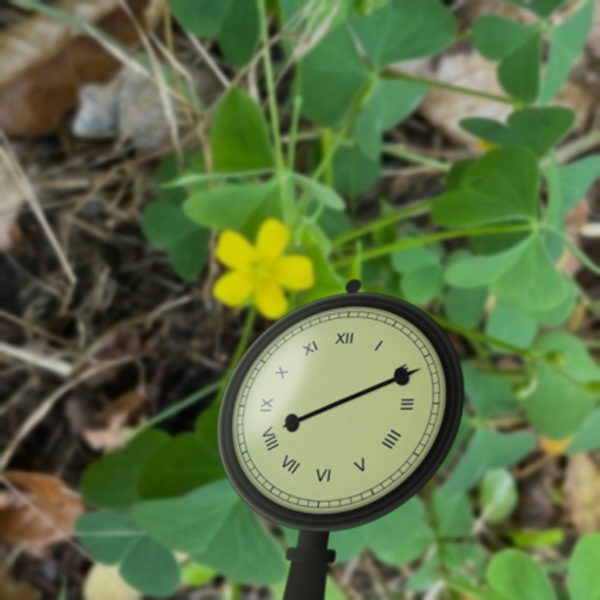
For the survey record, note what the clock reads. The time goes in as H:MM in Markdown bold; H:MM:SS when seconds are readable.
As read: **8:11**
